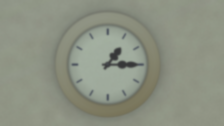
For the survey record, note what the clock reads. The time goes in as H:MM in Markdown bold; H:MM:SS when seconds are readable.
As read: **1:15**
